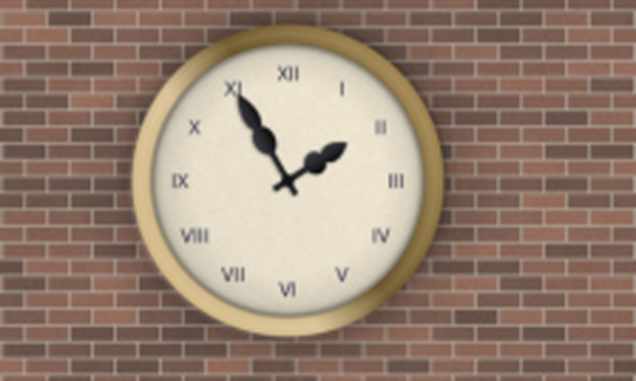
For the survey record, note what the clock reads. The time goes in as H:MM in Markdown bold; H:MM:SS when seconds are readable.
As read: **1:55**
